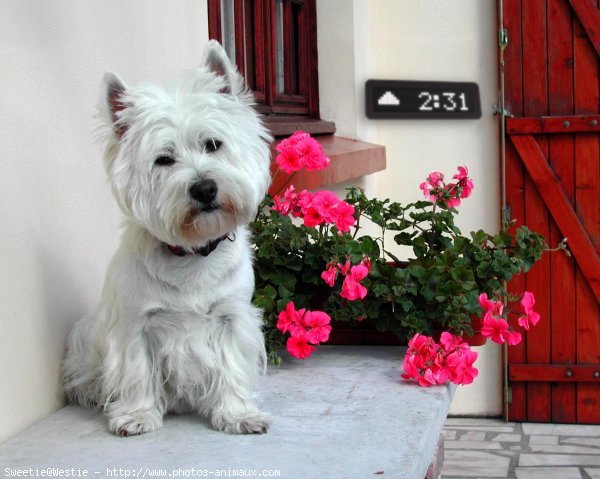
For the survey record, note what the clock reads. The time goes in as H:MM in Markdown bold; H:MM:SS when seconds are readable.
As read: **2:31**
